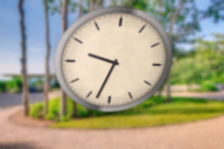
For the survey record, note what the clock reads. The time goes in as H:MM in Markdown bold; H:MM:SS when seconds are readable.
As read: **9:33**
